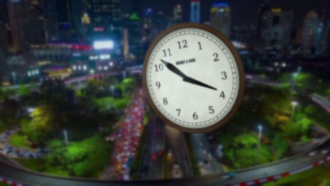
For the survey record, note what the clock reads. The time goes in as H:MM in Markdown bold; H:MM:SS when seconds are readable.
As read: **3:52**
